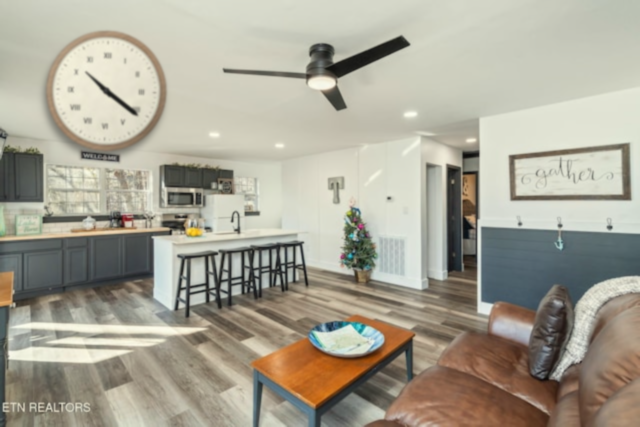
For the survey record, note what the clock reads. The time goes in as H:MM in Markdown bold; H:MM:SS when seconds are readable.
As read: **10:21**
